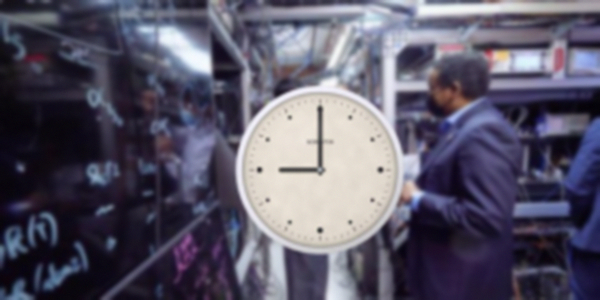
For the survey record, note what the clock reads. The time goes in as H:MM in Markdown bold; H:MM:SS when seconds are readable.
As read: **9:00**
